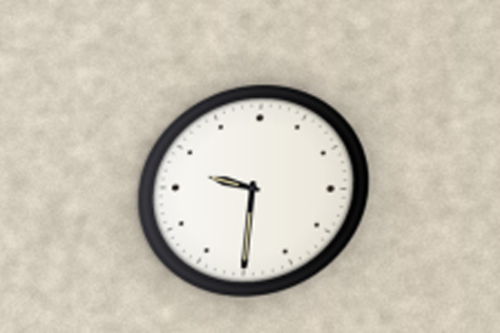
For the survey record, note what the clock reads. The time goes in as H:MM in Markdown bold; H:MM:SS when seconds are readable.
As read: **9:30**
